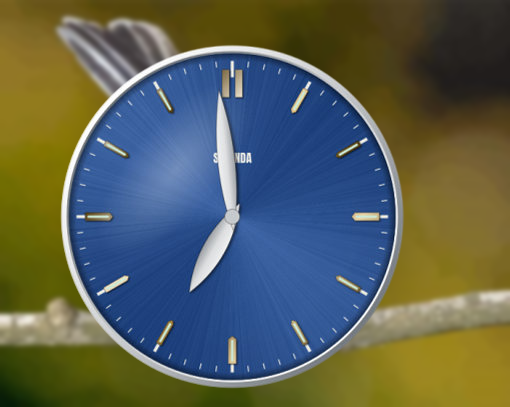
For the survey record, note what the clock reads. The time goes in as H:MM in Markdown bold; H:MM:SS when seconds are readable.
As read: **6:59**
